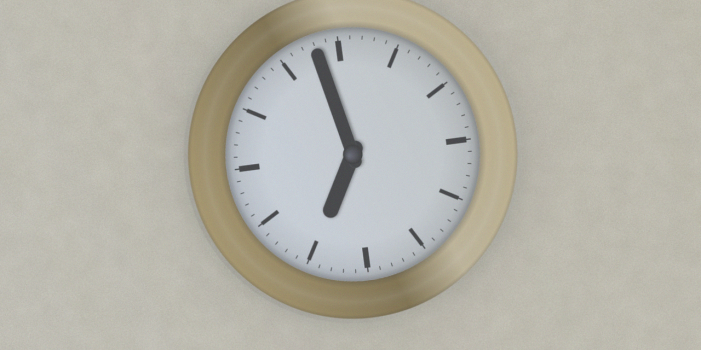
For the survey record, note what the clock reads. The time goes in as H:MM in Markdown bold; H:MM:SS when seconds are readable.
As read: **6:58**
